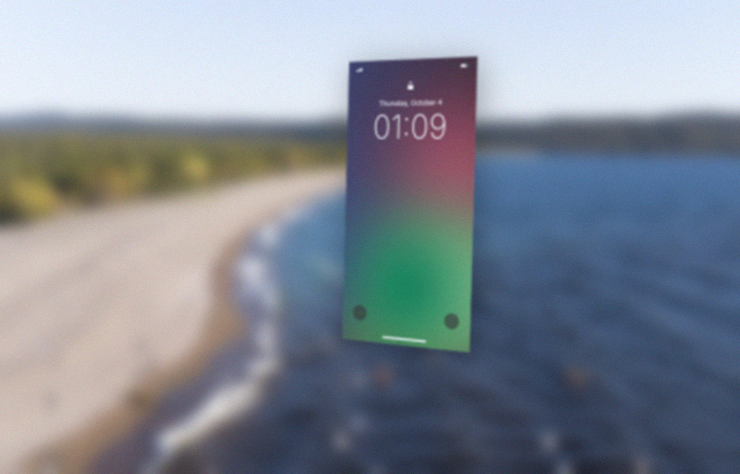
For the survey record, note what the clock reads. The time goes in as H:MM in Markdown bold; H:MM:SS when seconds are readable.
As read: **1:09**
